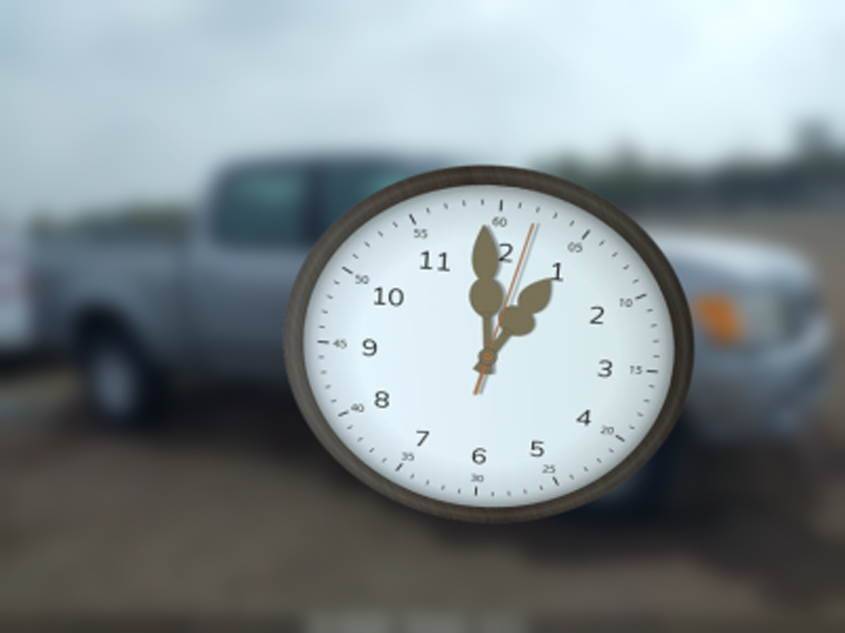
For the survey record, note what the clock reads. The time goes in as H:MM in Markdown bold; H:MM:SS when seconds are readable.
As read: **12:59:02**
